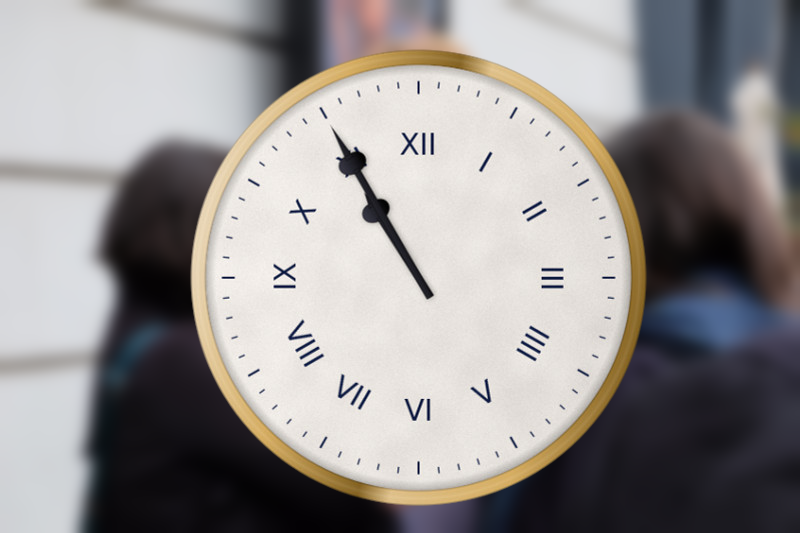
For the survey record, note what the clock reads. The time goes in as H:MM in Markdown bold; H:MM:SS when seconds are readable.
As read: **10:55**
